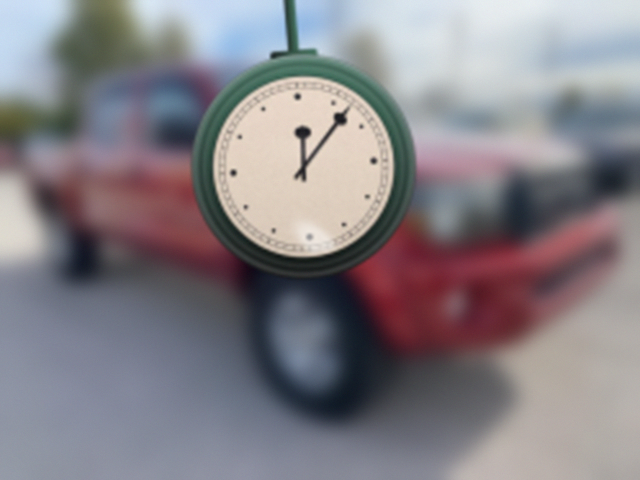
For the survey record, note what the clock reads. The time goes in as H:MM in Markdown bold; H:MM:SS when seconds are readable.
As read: **12:07**
